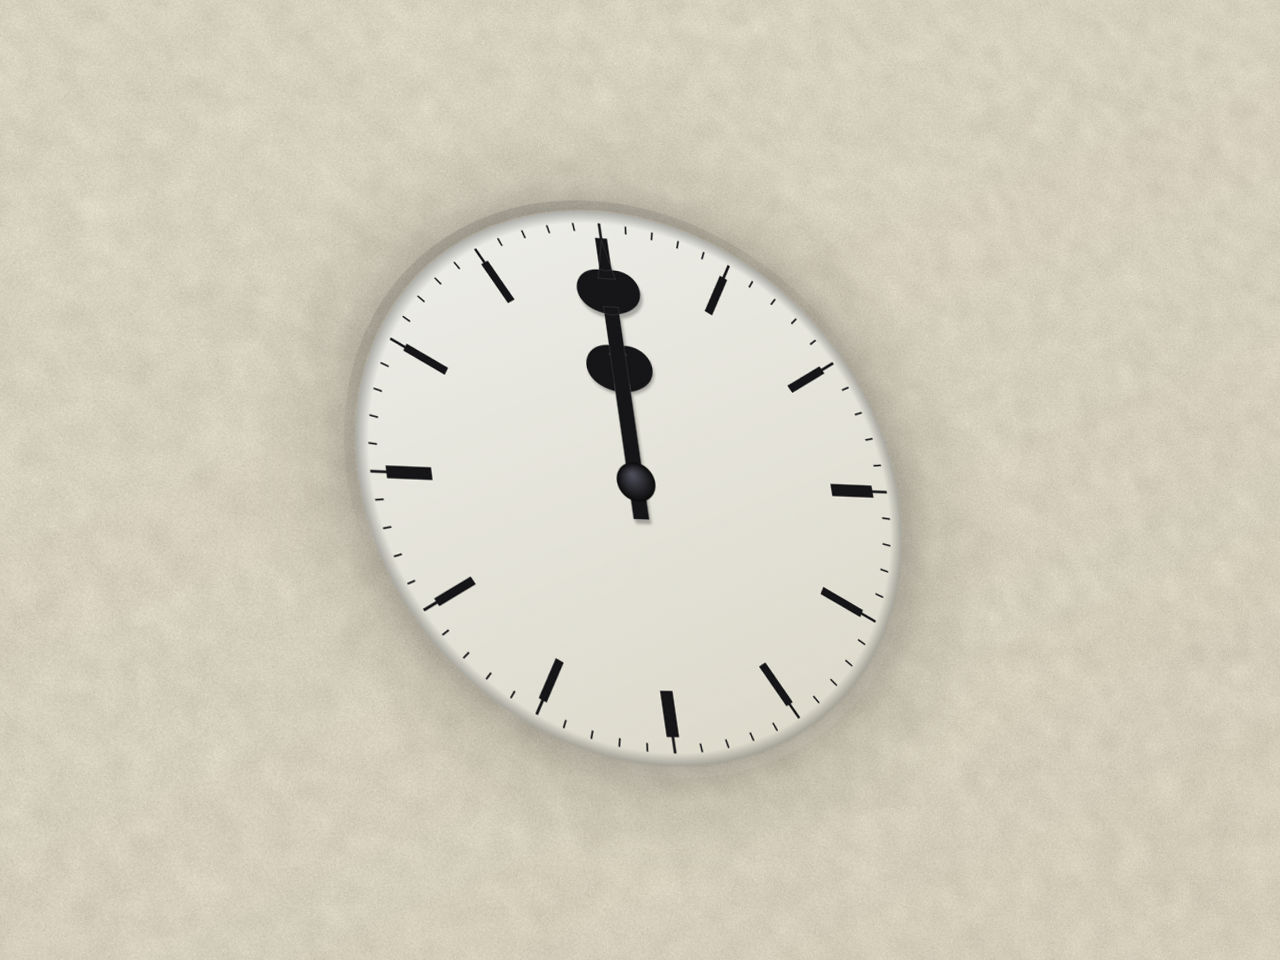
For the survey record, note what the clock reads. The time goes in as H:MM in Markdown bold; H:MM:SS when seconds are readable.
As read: **12:00**
